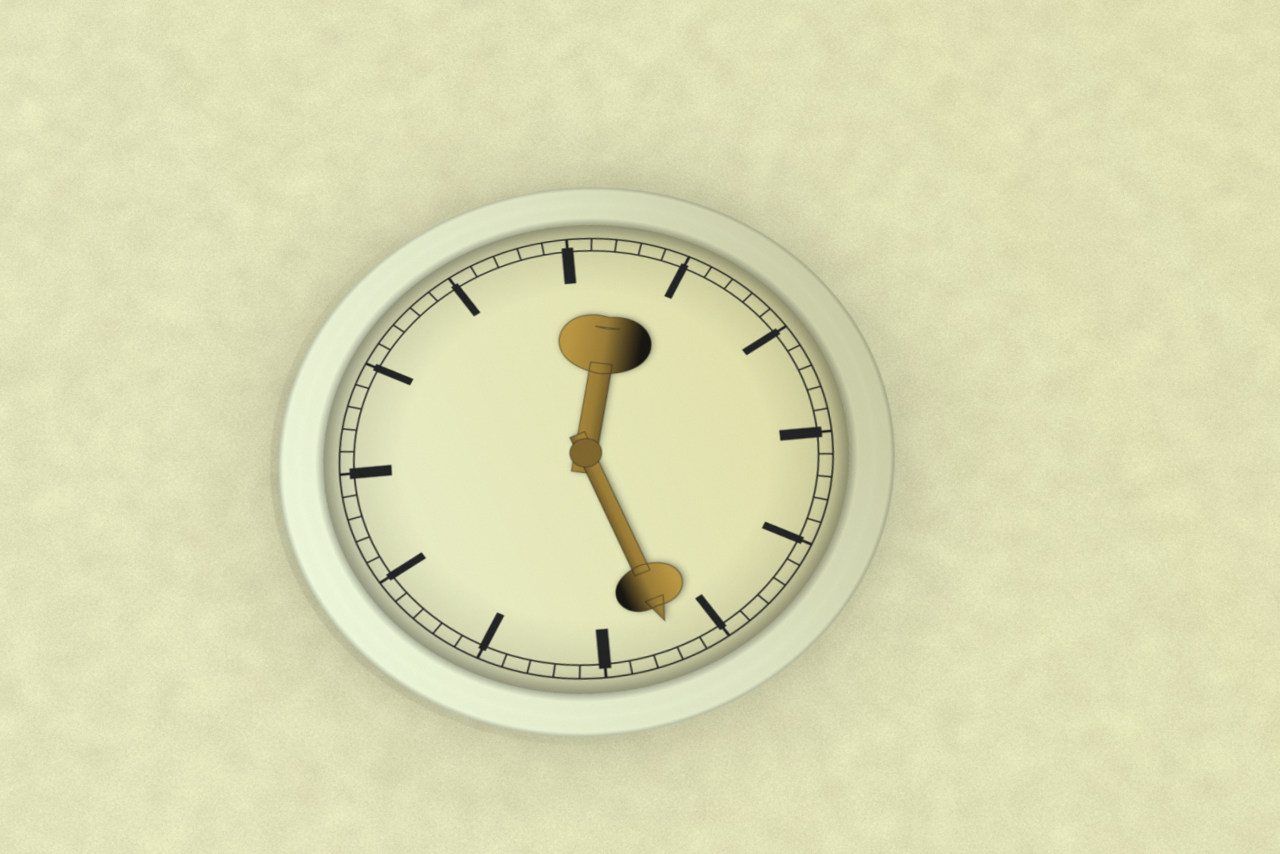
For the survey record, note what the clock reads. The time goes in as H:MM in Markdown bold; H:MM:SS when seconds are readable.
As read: **12:27**
